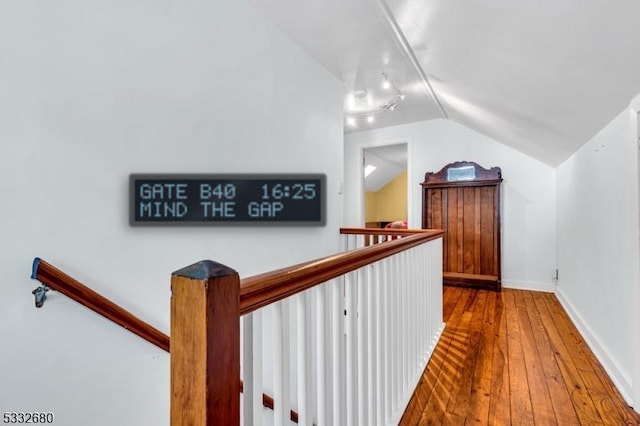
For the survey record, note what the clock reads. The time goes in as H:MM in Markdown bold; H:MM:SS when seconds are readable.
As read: **16:25**
